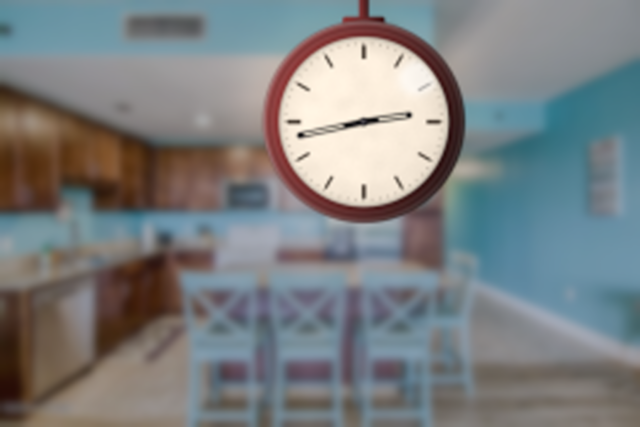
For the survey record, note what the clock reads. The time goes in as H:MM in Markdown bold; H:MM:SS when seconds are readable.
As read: **2:43**
